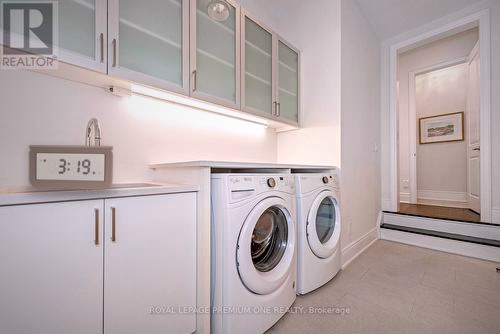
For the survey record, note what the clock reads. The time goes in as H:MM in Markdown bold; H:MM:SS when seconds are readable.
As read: **3:19**
